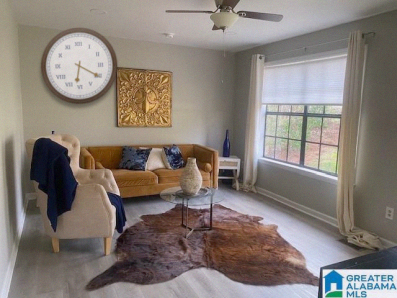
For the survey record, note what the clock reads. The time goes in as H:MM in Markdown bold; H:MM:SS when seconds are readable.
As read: **6:20**
